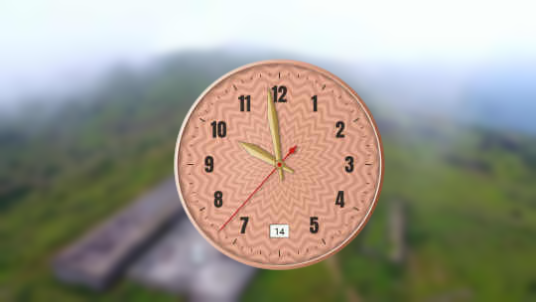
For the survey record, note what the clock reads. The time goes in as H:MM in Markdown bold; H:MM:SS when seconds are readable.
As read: **9:58:37**
